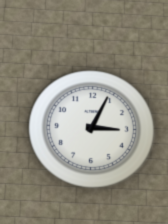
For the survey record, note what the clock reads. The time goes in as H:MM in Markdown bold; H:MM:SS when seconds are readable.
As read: **3:04**
